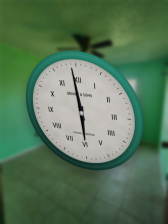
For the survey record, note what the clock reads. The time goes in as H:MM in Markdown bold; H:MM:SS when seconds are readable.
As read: **5:59**
